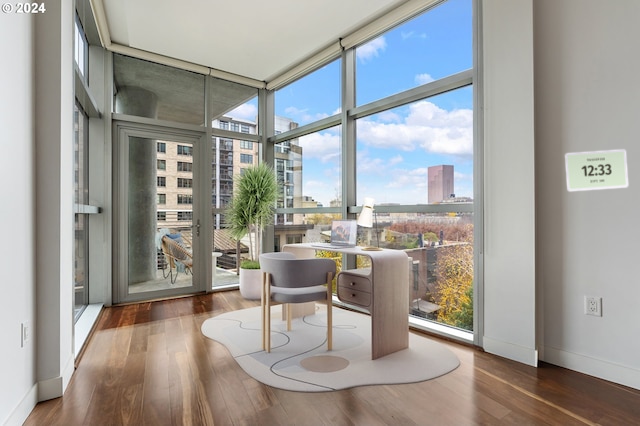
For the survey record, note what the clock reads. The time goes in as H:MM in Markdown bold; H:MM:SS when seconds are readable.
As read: **12:33**
